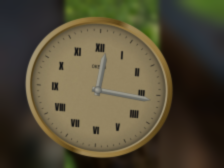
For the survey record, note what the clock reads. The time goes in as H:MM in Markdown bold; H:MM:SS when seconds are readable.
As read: **12:16**
